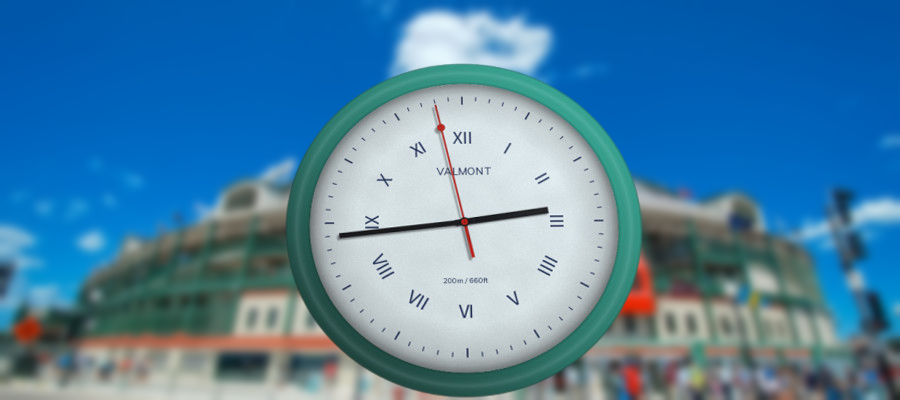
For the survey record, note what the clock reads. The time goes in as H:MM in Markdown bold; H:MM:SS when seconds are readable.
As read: **2:43:58**
